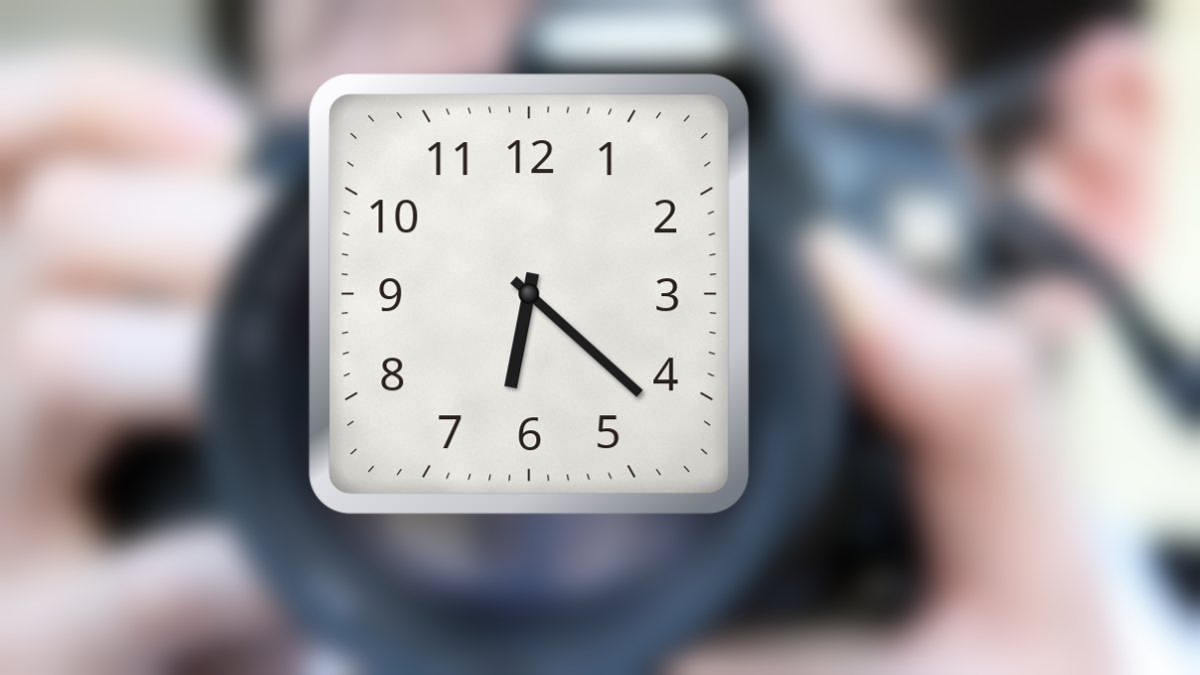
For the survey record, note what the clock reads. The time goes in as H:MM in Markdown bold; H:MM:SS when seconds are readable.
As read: **6:22**
